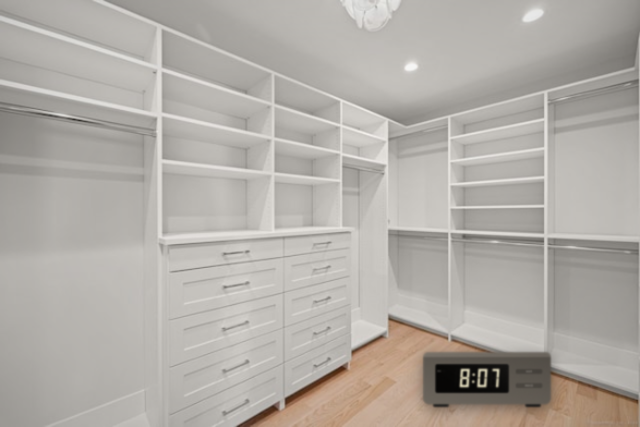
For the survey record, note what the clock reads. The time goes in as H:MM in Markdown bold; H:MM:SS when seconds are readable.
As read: **8:07**
